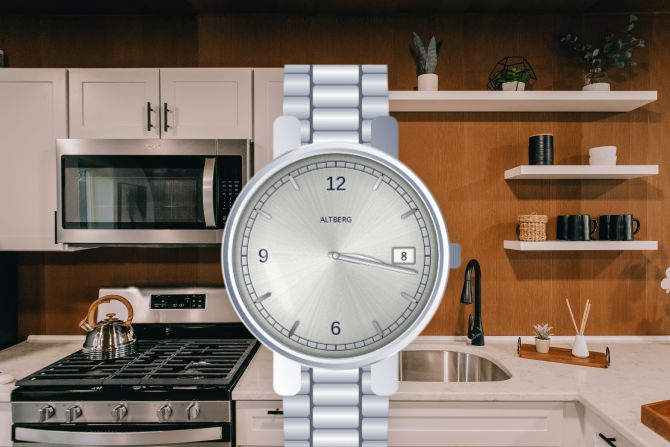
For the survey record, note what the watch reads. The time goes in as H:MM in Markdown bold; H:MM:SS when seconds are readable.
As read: **3:17**
